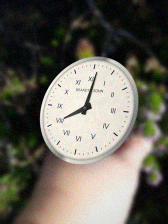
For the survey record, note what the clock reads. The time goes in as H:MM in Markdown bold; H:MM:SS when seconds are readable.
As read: **8:01**
